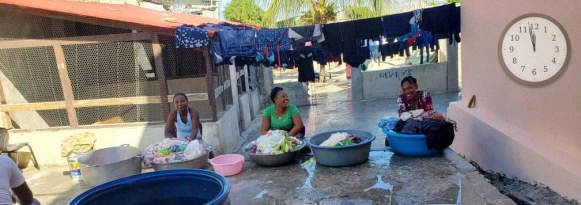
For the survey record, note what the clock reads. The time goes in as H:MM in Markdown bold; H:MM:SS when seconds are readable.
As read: **11:58**
